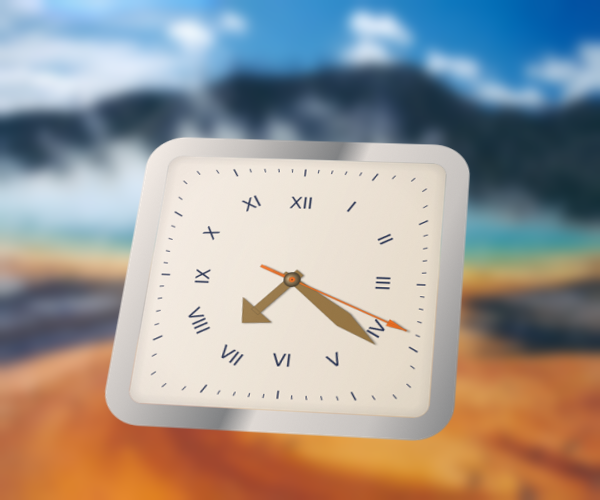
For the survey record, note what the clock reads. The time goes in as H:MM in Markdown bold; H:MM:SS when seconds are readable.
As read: **7:21:19**
